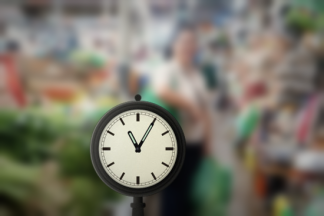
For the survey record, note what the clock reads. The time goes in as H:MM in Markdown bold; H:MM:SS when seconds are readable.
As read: **11:05**
